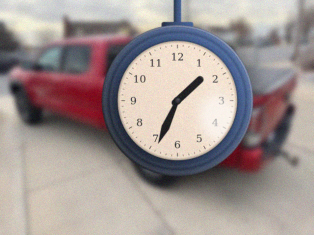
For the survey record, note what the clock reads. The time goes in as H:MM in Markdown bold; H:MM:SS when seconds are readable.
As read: **1:34**
